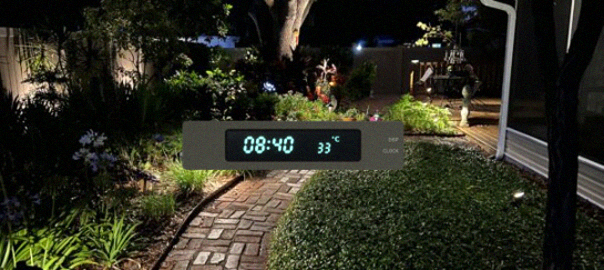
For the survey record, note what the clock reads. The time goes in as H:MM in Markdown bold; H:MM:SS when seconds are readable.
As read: **8:40**
